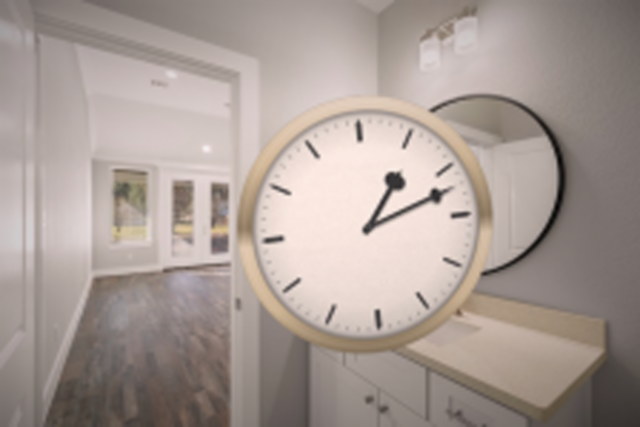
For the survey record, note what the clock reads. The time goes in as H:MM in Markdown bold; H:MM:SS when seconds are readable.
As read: **1:12**
